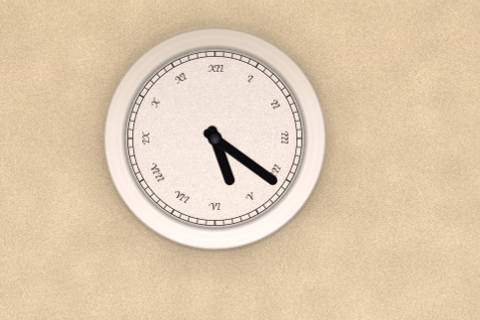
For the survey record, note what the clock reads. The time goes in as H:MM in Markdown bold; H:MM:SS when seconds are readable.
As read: **5:21**
